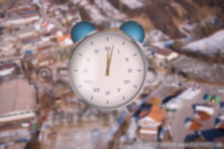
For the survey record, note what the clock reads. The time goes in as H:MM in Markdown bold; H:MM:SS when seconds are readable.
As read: **12:02**
